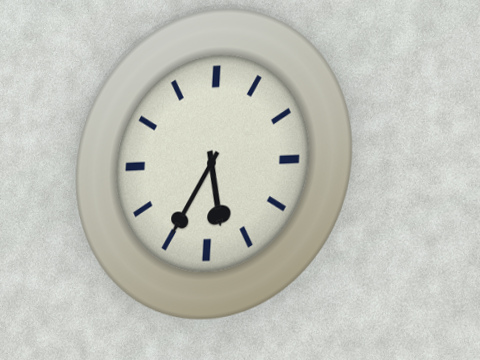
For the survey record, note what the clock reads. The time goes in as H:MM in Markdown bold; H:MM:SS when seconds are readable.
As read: **5:35**
